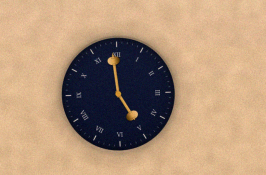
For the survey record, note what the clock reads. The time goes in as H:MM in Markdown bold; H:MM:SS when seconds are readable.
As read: **4:59**
